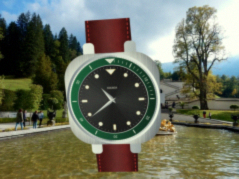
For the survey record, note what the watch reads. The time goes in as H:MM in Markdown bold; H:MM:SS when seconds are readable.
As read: **10:39**
